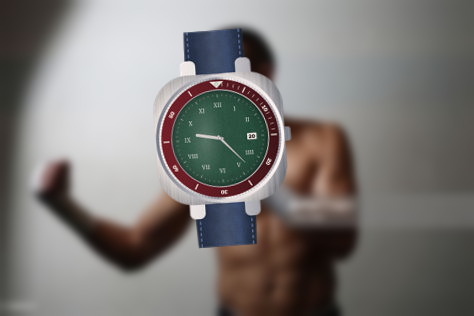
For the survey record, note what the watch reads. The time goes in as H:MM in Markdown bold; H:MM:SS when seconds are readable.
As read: **9:23**
